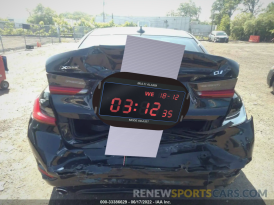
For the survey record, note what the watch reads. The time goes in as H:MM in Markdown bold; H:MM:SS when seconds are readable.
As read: **3:12:35**
